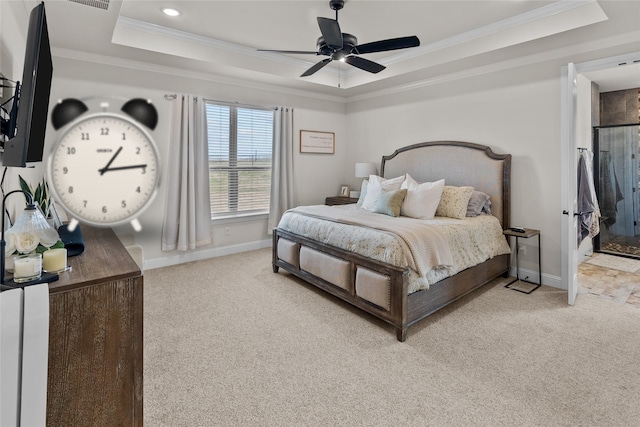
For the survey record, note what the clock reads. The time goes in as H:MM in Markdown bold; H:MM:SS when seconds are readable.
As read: **1:14**
